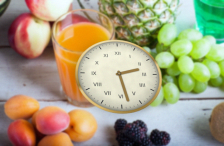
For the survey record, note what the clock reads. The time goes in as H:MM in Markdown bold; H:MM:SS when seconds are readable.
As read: **2:28**
